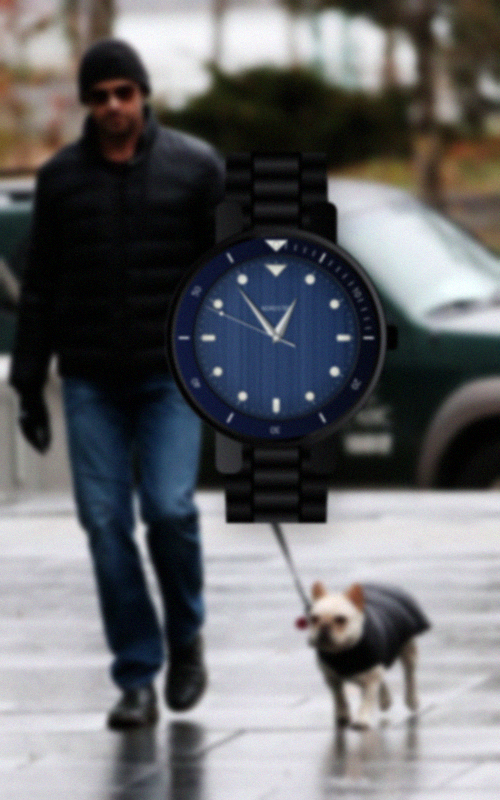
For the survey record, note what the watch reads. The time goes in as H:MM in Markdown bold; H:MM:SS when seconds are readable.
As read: **12:53:49**
